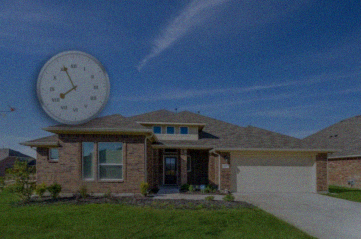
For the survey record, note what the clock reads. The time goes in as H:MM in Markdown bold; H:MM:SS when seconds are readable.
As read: **7:56**
